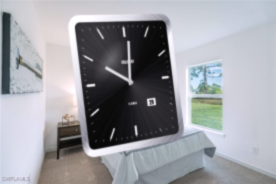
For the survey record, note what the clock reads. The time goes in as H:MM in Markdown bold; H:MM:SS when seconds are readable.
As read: **10:01**
